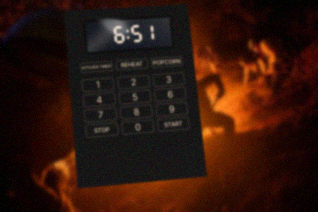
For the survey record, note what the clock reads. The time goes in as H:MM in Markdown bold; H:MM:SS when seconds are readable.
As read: **6:51**
